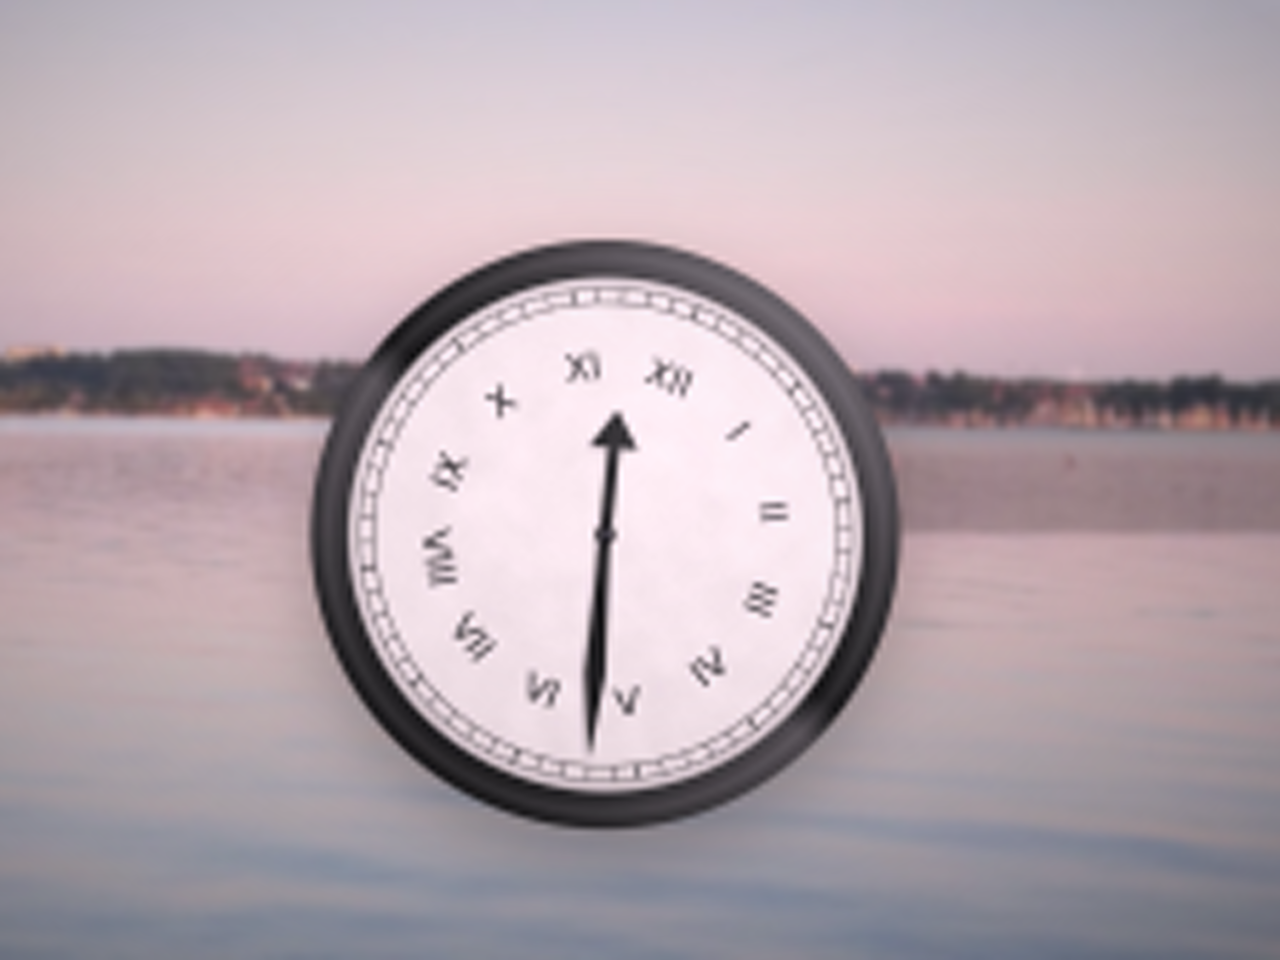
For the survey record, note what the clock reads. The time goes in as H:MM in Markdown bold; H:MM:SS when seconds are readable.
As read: **11:27**
